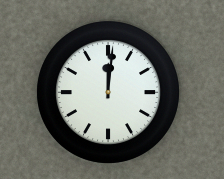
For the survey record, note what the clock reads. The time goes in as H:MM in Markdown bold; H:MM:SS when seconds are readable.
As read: **12:01**
